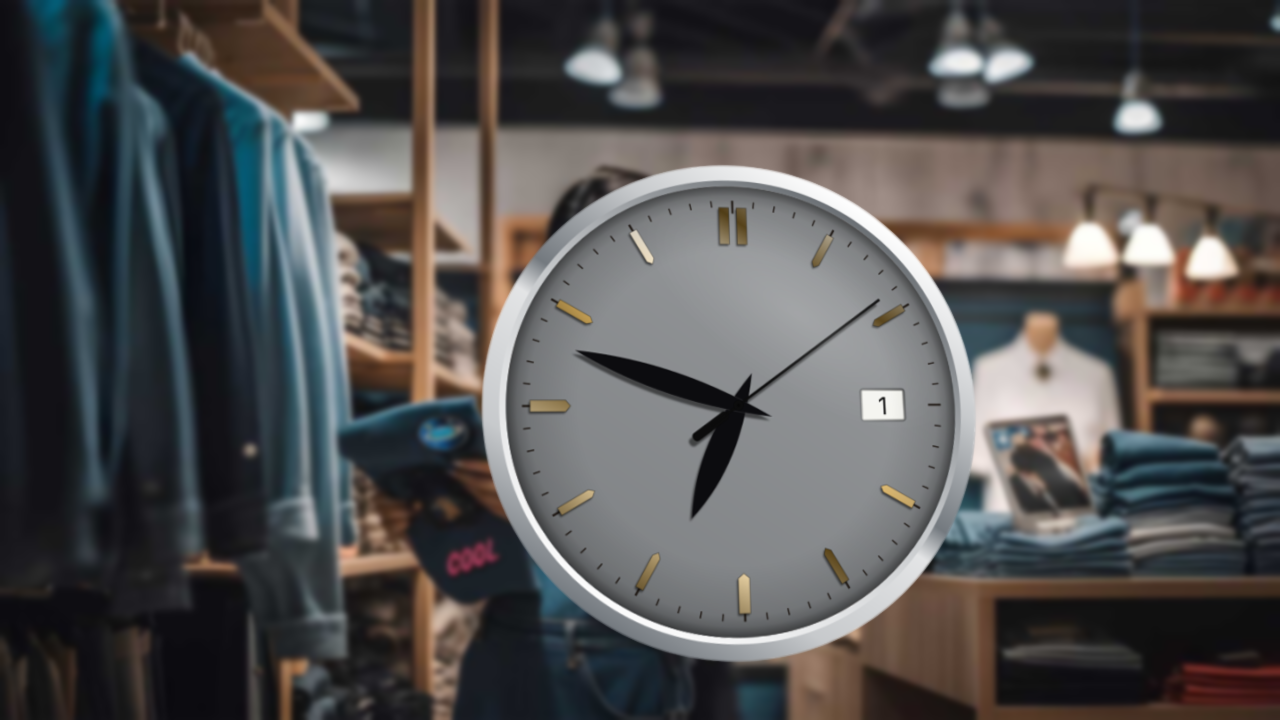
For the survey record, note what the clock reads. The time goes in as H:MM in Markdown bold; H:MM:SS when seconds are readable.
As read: **6:48:09**
